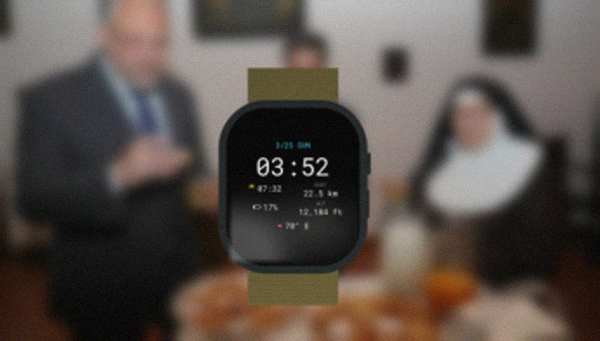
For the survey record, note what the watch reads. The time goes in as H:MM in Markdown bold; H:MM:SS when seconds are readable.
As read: **3:52**
